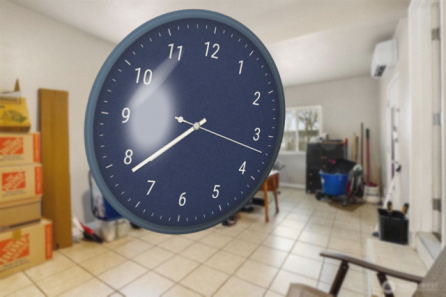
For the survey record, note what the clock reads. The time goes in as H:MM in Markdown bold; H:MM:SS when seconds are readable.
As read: **7:38:17**
